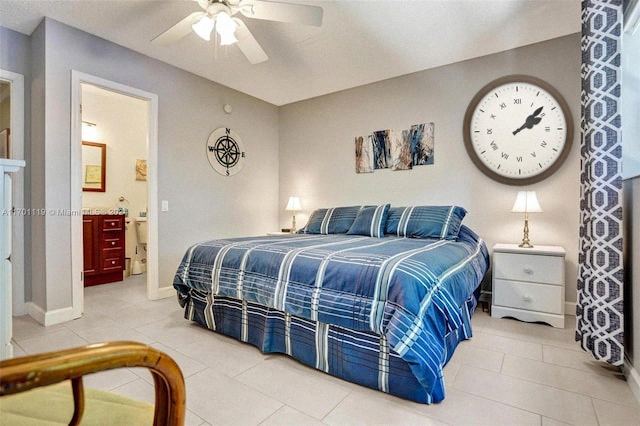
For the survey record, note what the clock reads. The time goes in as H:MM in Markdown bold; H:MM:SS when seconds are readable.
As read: **2:08**
